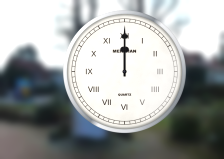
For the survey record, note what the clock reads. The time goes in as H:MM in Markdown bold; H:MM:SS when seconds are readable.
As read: **12:00**
